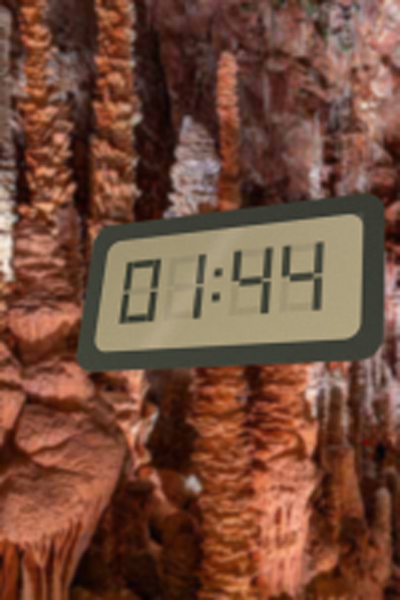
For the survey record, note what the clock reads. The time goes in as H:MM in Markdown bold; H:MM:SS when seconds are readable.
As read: **1:44**
